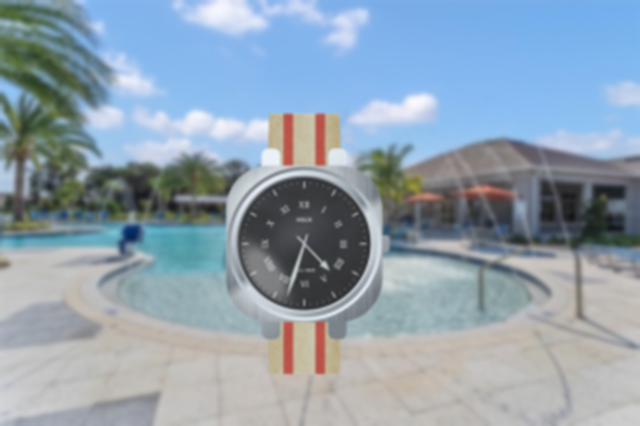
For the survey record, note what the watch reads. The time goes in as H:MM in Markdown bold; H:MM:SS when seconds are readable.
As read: **4:33**
